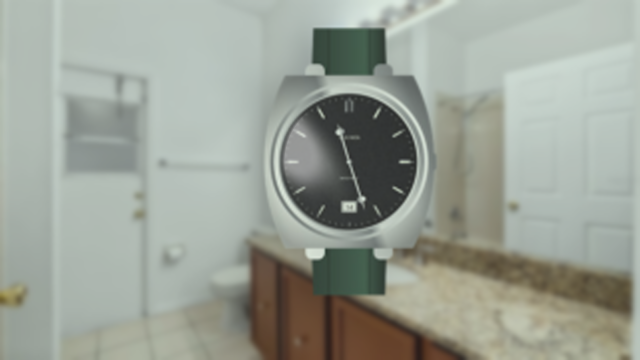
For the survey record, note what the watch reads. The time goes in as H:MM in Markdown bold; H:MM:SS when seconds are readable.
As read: **11:27**
